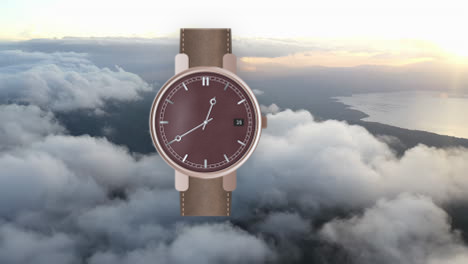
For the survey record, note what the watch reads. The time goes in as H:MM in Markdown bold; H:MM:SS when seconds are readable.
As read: **12:40**
